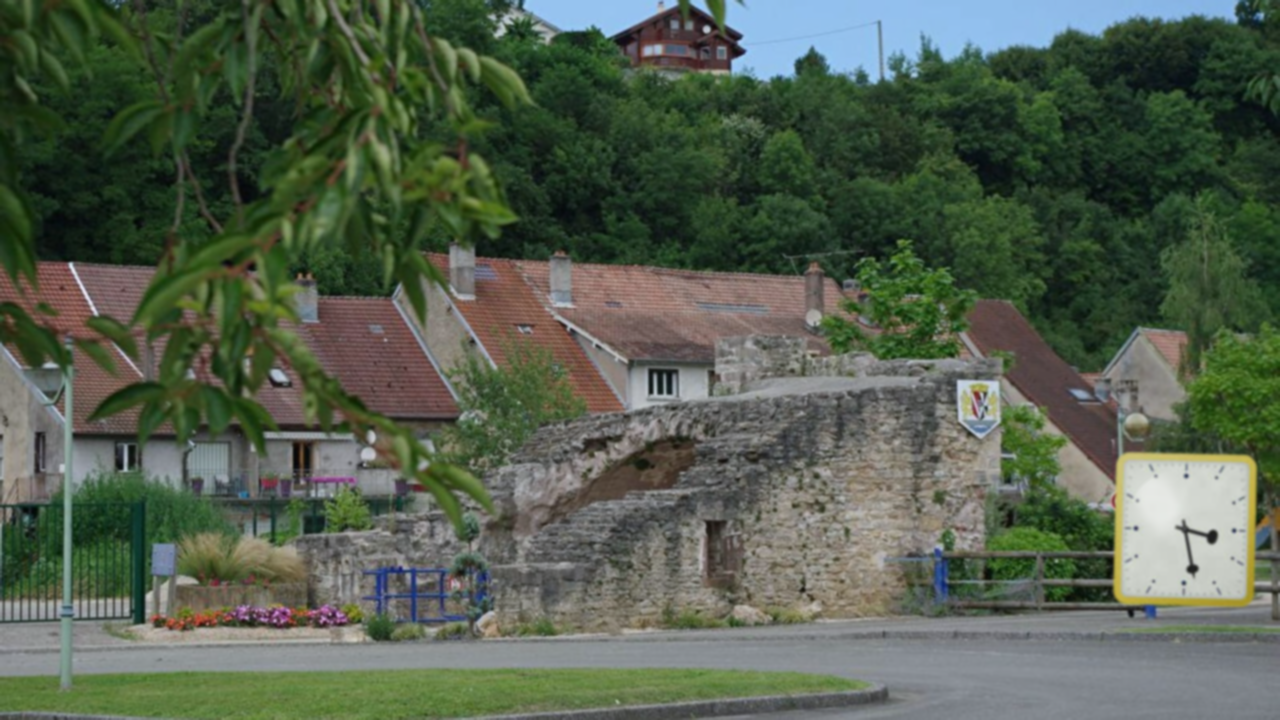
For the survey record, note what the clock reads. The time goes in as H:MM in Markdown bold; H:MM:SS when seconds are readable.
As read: **3:28**
